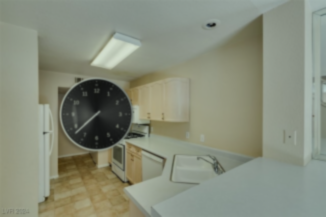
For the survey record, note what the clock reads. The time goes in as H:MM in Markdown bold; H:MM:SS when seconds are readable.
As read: **7:38**
